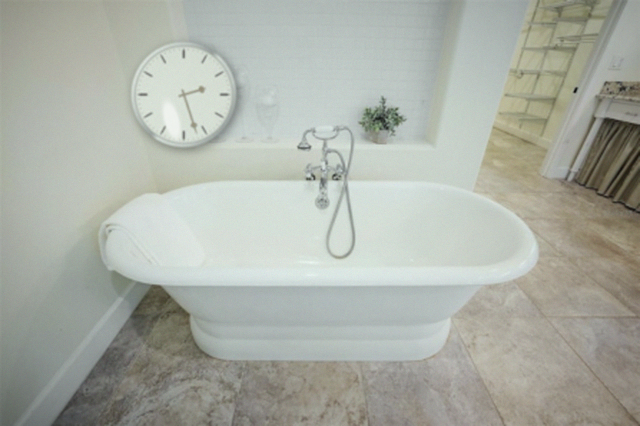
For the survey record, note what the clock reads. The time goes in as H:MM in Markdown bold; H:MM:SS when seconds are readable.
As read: **2:27**
